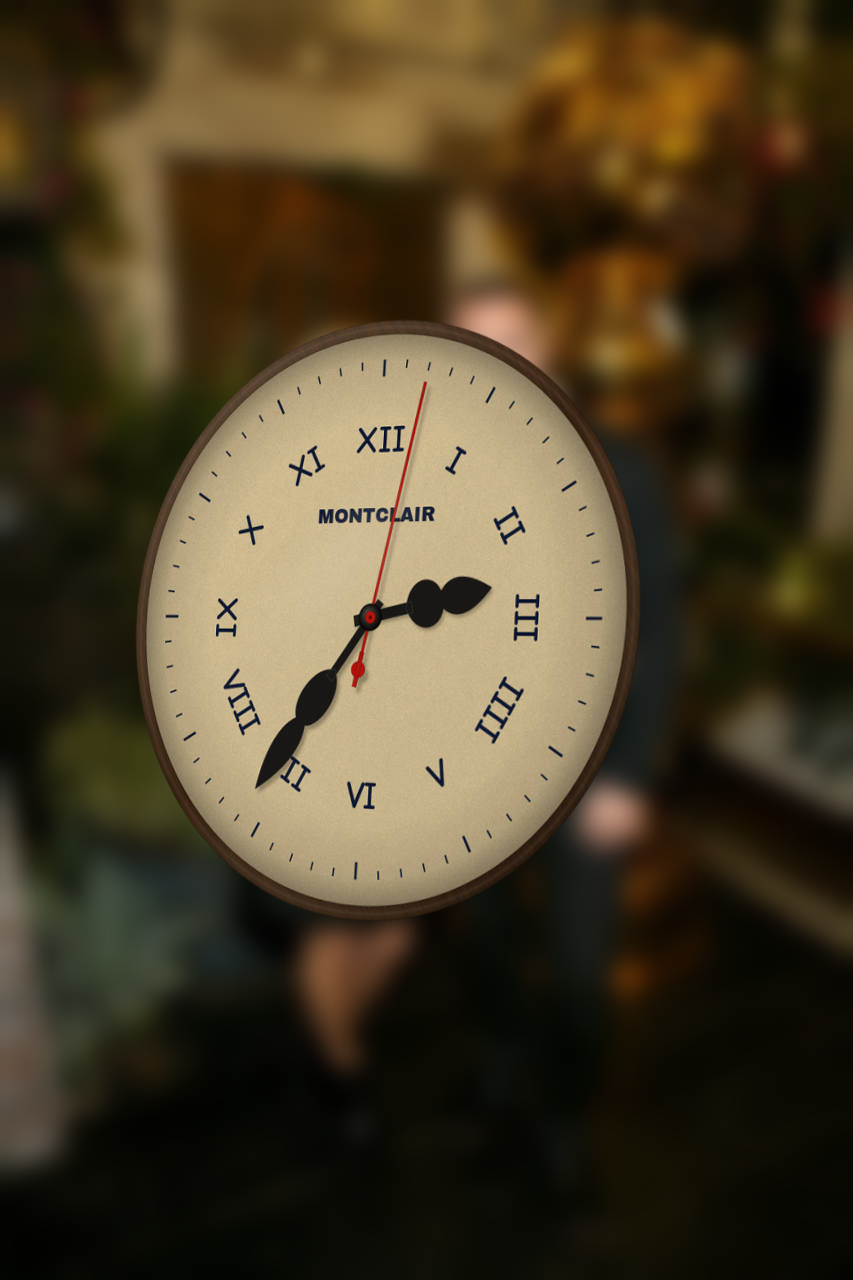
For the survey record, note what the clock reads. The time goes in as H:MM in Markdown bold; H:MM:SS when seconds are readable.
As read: **2:36:02**
